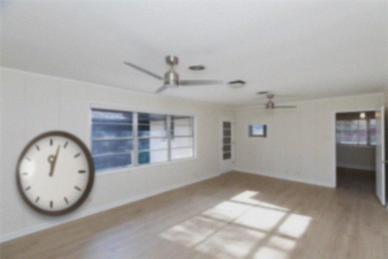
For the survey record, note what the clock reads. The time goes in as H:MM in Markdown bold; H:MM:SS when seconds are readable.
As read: **12:03**
